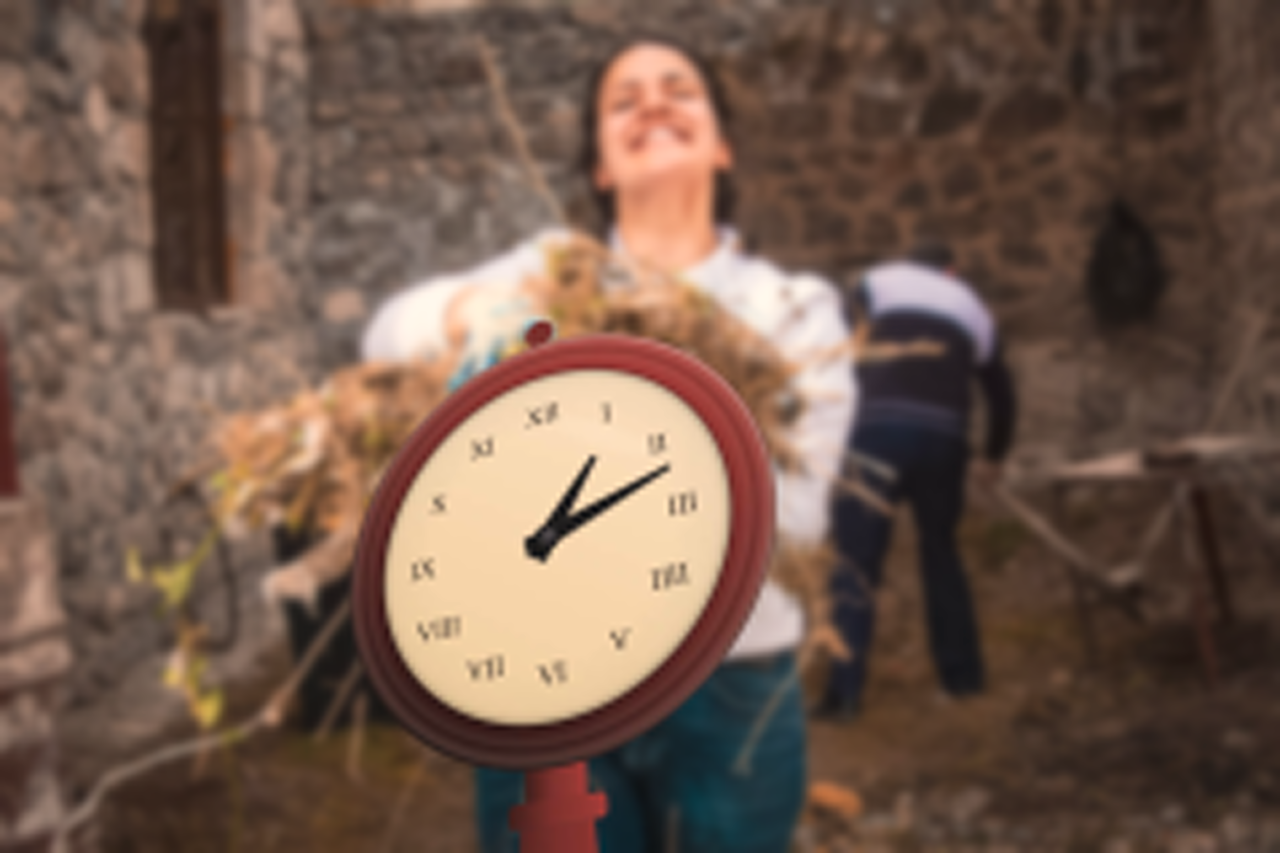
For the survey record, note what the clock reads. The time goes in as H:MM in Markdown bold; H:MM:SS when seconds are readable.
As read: **1:12**
